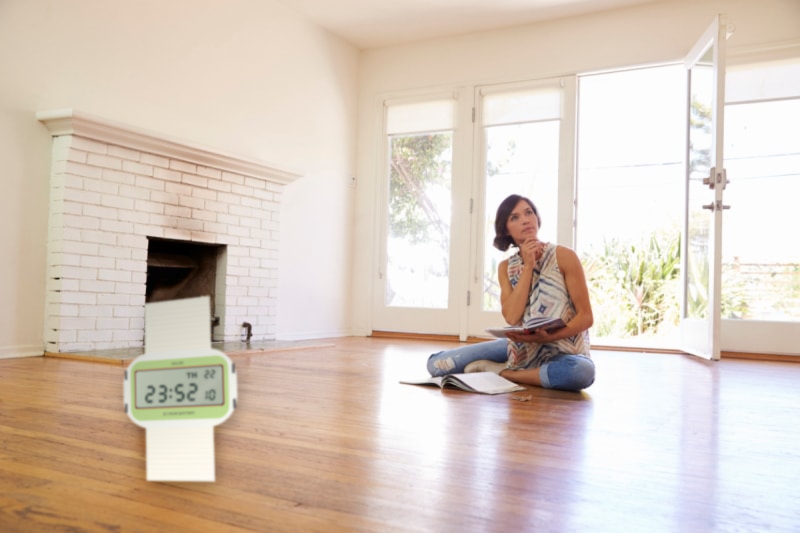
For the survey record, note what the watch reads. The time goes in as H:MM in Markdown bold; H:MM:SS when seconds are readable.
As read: **23:52**
